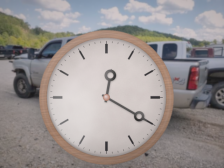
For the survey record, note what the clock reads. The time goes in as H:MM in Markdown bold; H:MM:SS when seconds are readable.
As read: **12:20**
